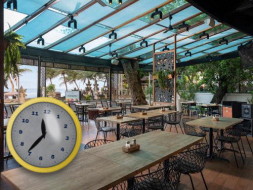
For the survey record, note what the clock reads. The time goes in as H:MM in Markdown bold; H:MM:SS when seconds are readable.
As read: **11:36**
